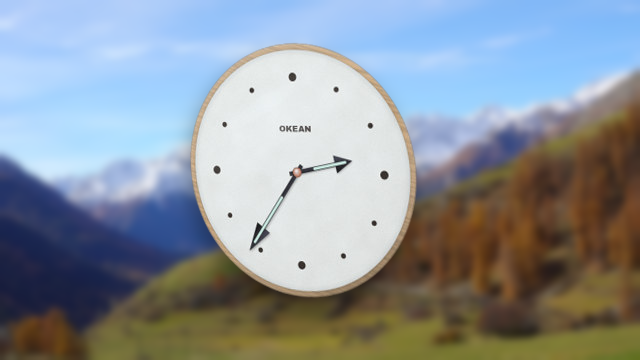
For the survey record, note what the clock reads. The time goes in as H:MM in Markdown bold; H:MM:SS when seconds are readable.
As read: **2:36**
